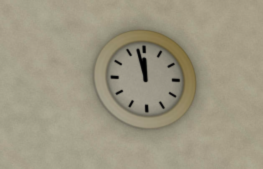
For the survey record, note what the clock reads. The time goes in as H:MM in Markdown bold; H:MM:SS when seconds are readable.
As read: **11:58**
